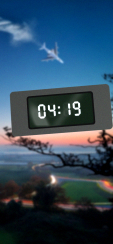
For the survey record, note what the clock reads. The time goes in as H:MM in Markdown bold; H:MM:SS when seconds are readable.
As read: **4:19**
